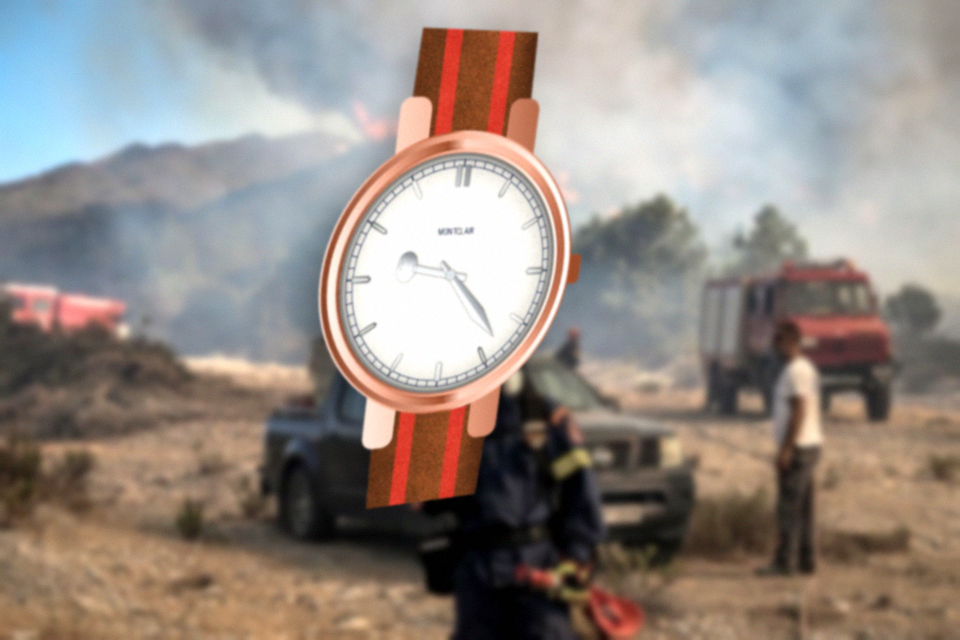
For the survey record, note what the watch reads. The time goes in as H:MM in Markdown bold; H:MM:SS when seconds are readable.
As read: **9:23**
